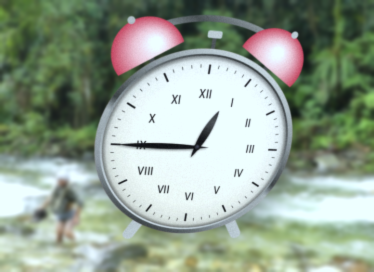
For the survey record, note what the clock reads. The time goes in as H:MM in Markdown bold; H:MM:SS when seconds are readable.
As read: **12:45**
